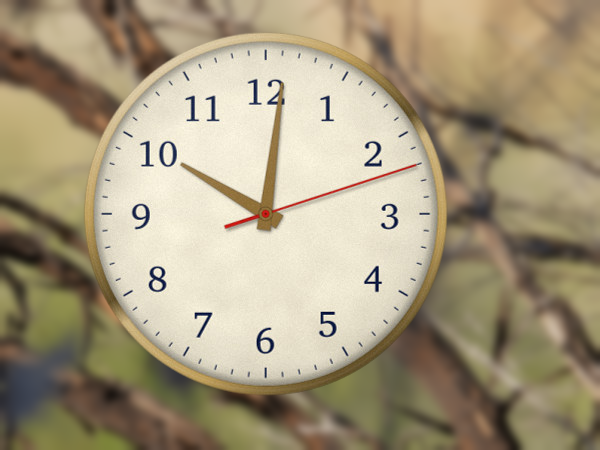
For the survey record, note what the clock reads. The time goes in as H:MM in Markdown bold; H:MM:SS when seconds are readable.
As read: **10:01:12**
